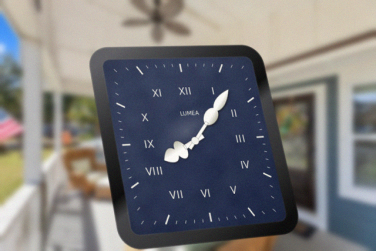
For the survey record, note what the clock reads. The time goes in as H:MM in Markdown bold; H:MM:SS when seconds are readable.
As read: **8:07**
